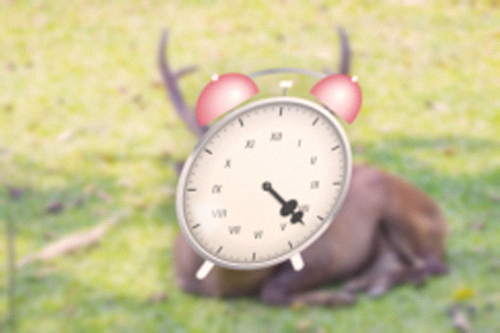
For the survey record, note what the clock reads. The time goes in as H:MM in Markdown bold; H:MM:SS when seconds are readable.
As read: **4:22**
